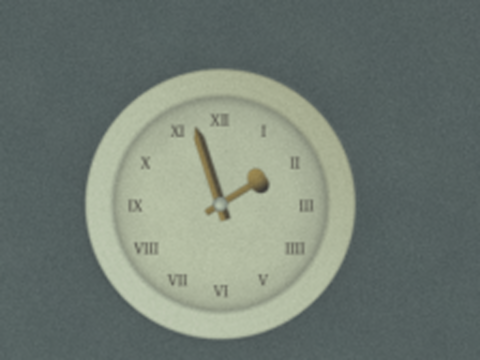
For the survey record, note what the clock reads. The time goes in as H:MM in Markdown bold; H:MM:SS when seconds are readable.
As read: **1:57**
